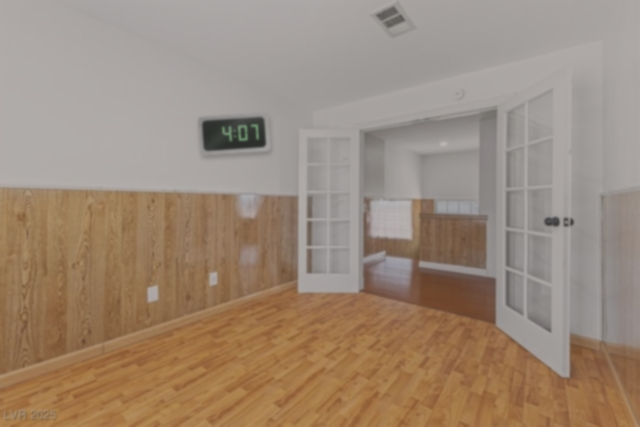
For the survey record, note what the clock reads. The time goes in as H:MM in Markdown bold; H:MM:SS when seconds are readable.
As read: **4:07**
